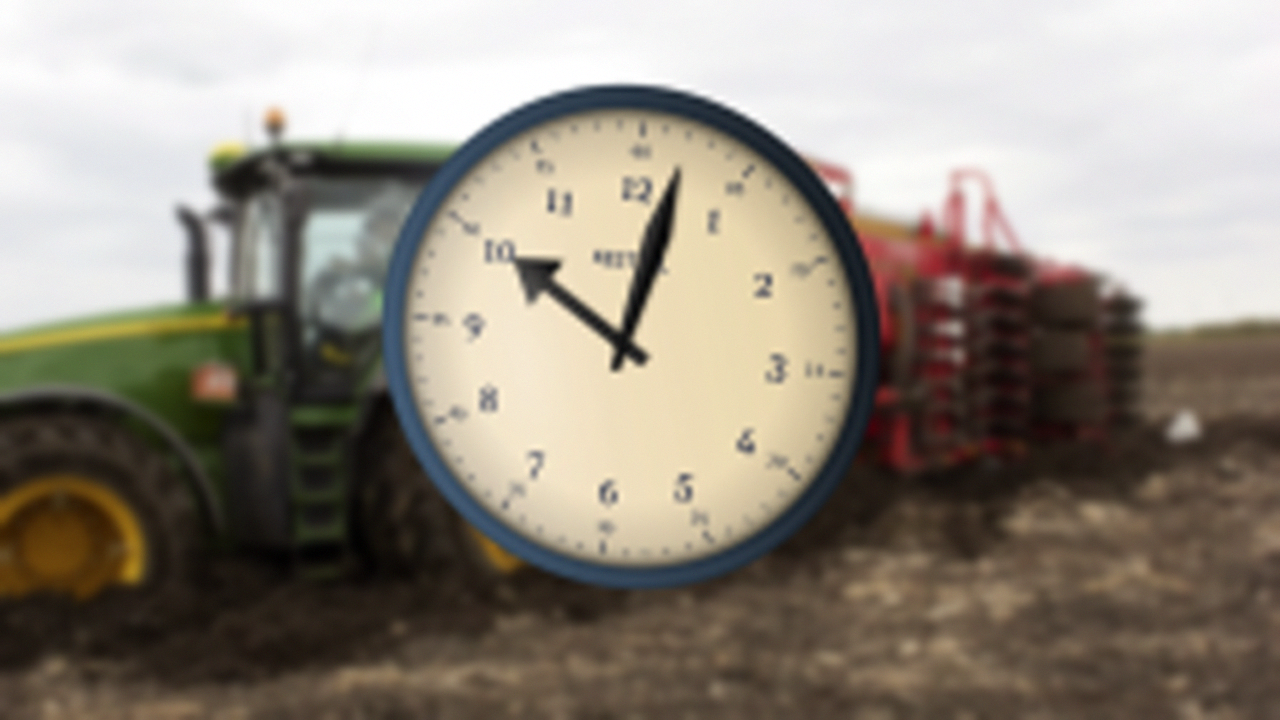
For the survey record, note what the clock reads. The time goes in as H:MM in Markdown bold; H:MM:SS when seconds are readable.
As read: **10:02**
